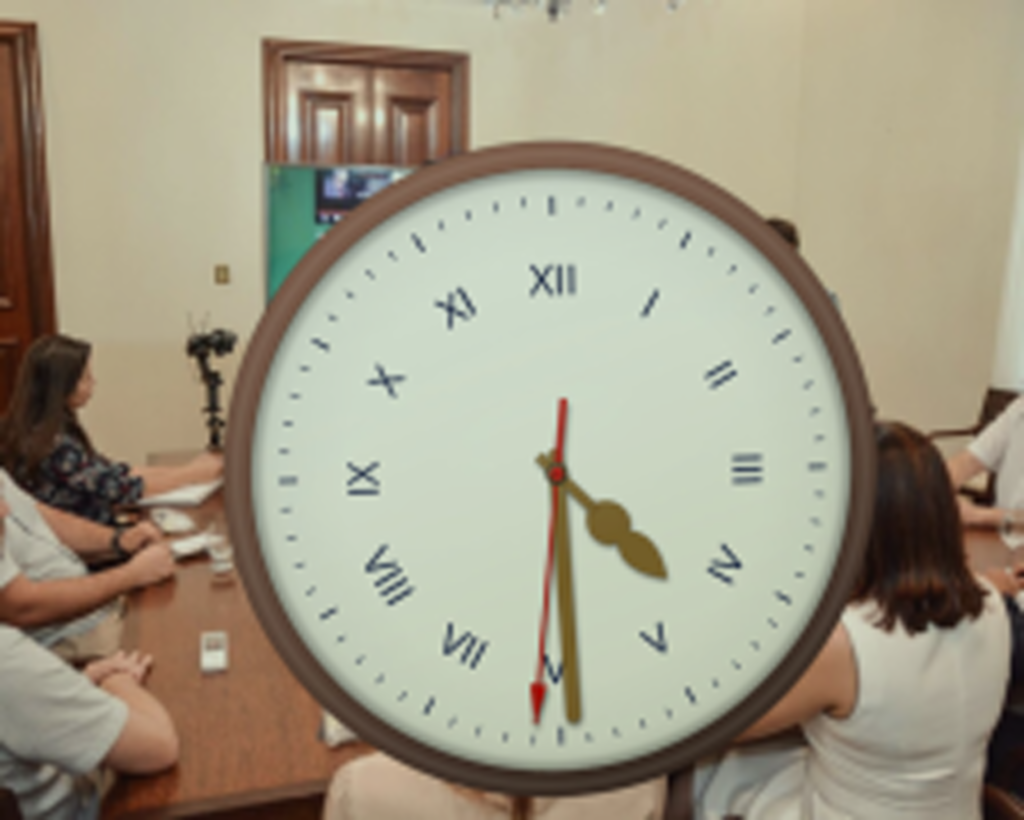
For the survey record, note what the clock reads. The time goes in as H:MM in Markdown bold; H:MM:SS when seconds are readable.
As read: **4:29:31**
